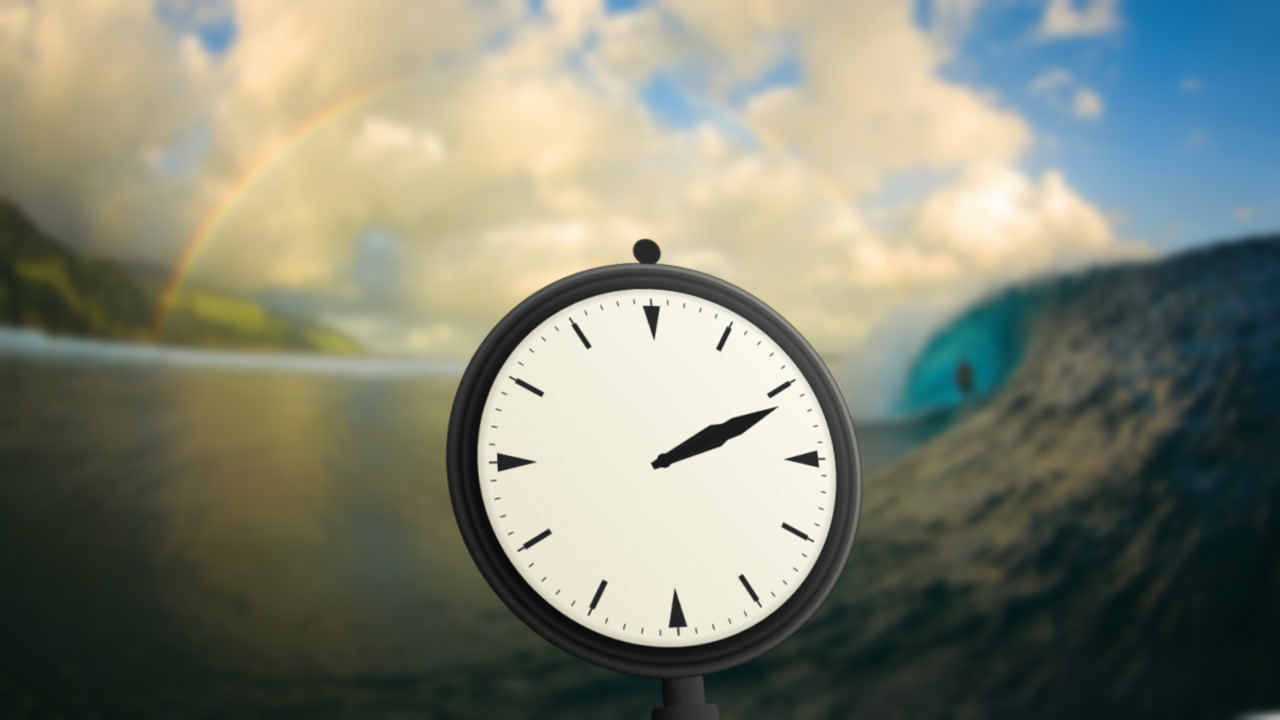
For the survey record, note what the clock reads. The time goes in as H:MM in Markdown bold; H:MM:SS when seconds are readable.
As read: **2:11**
